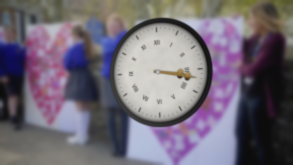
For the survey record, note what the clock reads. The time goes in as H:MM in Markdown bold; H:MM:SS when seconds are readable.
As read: **3:17**
